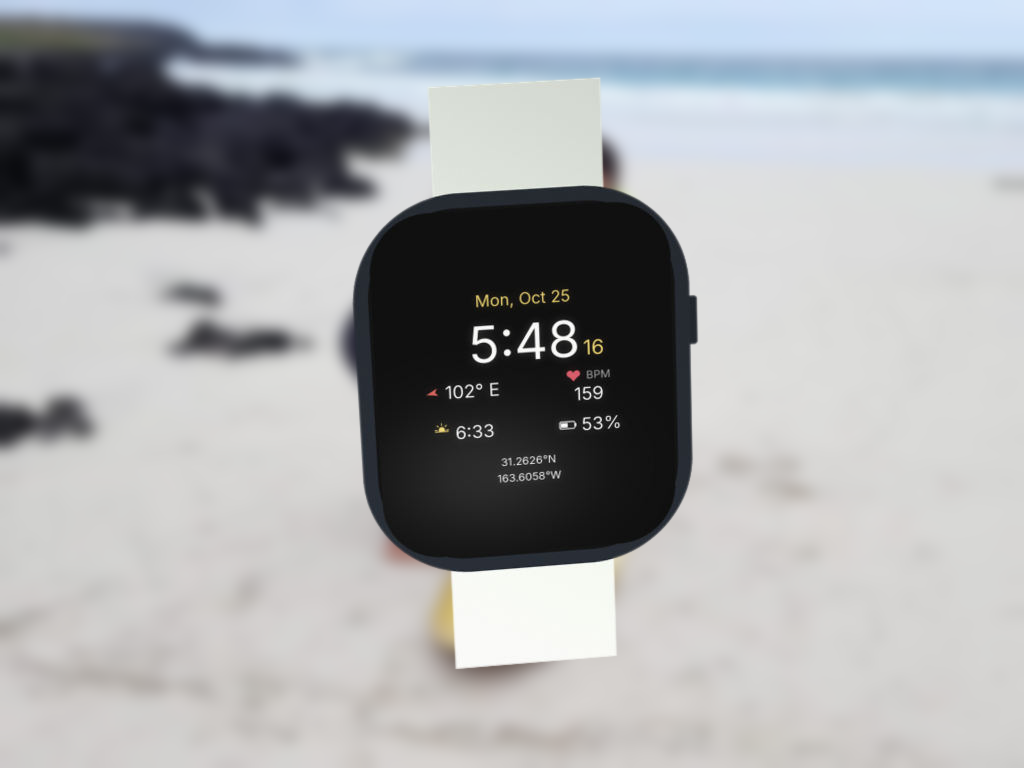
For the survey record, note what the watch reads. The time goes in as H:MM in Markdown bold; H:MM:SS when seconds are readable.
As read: **5:48:16**
